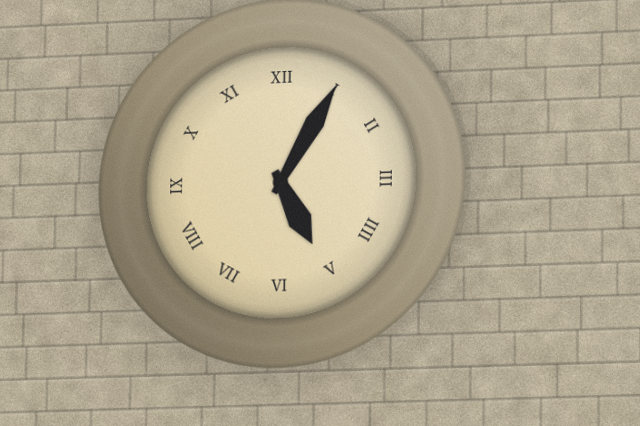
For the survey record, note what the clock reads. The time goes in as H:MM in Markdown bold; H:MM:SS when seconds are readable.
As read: **5:05**
